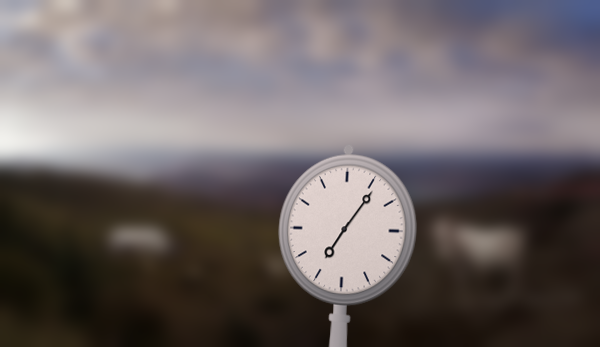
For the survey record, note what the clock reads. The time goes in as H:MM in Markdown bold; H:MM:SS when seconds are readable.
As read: **7:06**
